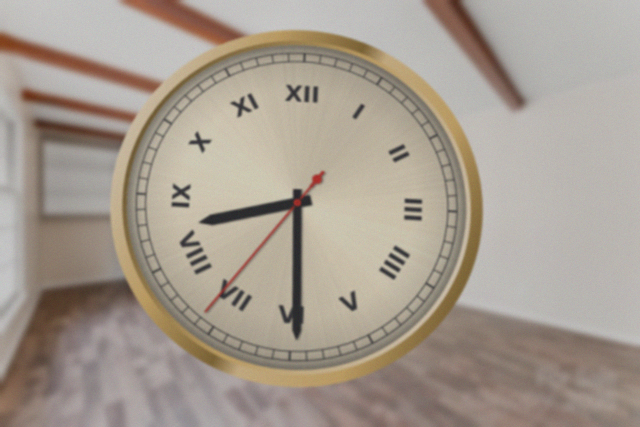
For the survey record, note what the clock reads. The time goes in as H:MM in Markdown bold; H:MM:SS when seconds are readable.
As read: **8:29:36**
